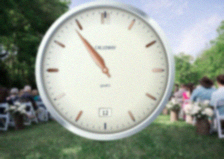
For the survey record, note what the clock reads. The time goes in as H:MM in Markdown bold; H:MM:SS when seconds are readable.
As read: **10:54**
